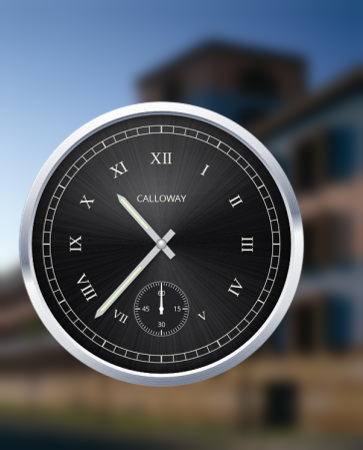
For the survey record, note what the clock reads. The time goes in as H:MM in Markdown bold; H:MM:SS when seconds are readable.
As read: **10:37**
